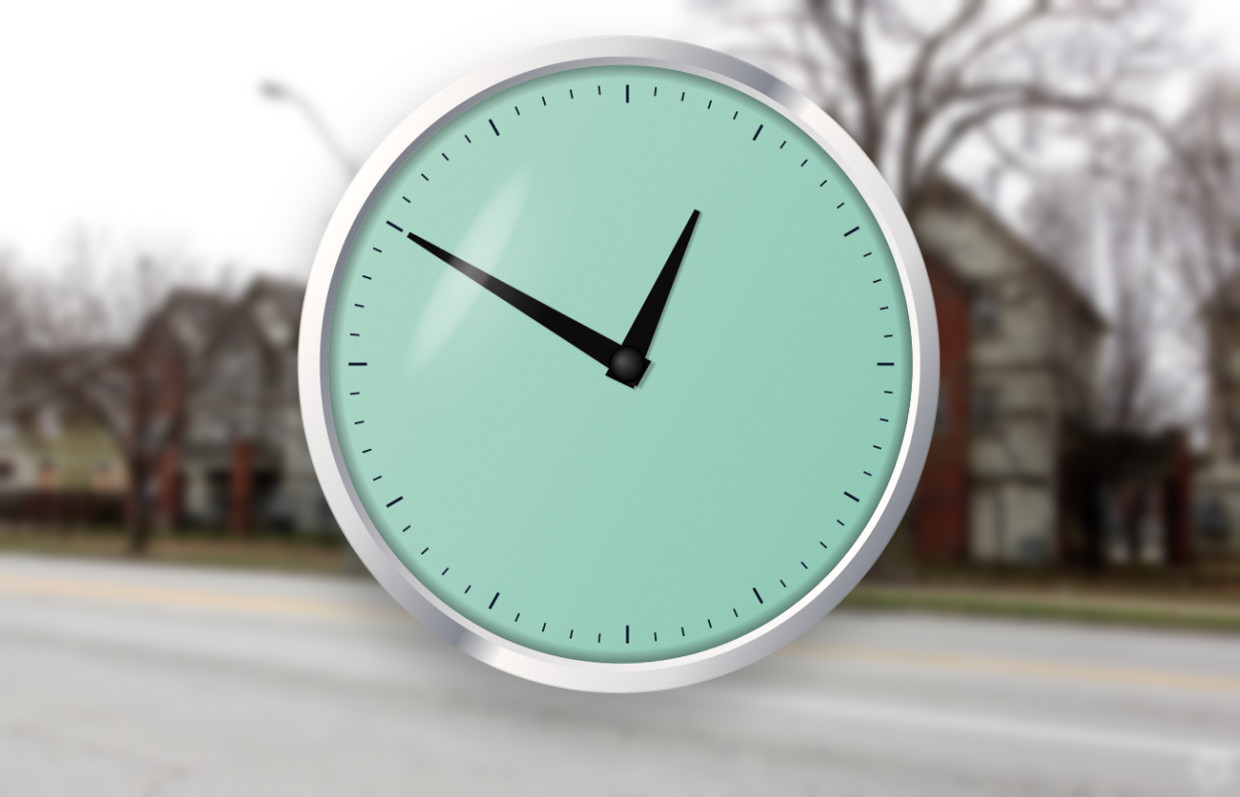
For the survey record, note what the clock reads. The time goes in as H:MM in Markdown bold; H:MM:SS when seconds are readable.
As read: **12:50**
